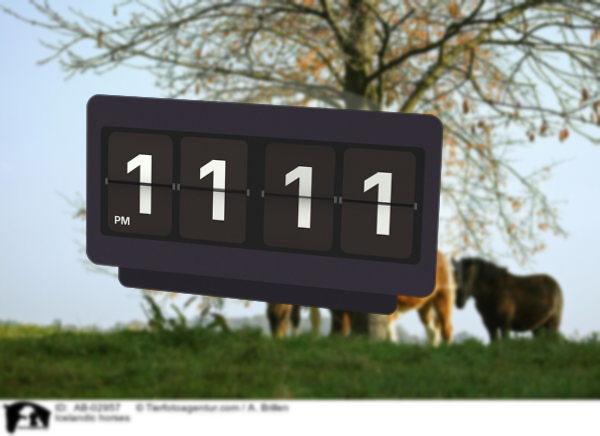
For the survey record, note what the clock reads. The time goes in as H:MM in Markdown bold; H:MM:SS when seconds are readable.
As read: **11:11**
